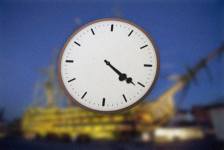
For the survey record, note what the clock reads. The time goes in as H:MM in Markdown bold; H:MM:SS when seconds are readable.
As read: **4:21**
